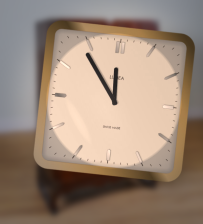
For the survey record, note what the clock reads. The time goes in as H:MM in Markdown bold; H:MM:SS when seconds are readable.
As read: **11:54**
